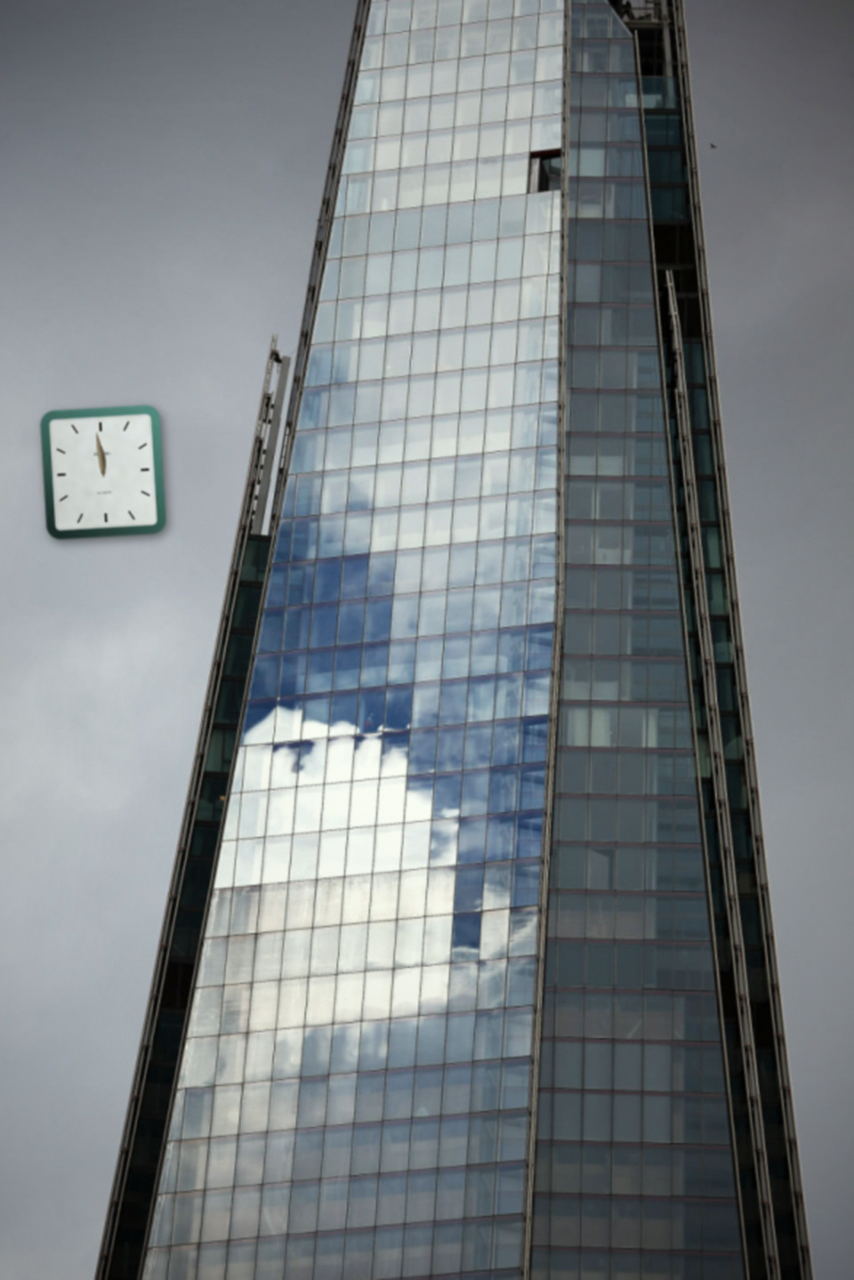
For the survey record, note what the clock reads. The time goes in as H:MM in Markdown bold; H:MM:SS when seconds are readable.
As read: **11:59**
